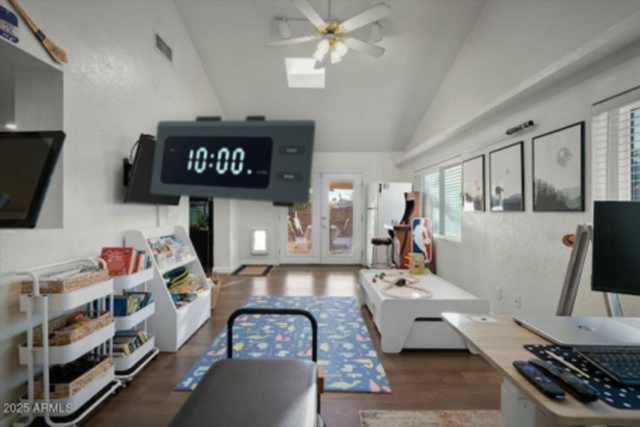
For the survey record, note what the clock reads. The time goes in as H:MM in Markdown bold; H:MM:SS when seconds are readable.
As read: **10:00**
